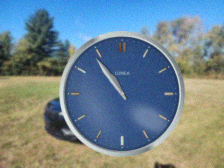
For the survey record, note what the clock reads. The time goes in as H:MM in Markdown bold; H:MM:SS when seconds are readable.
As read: **10:54**
